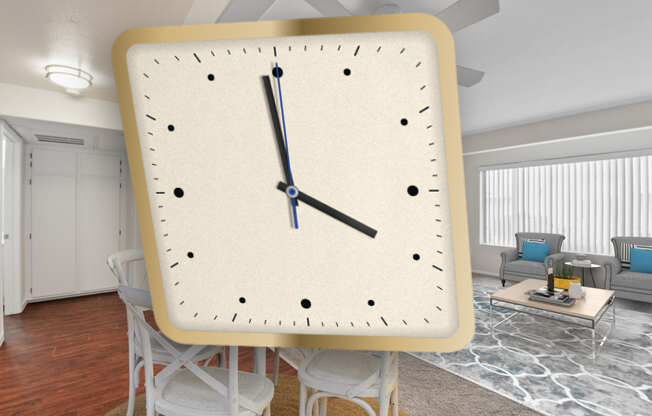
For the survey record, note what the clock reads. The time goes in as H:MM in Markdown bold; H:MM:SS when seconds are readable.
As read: **3:59:00**
